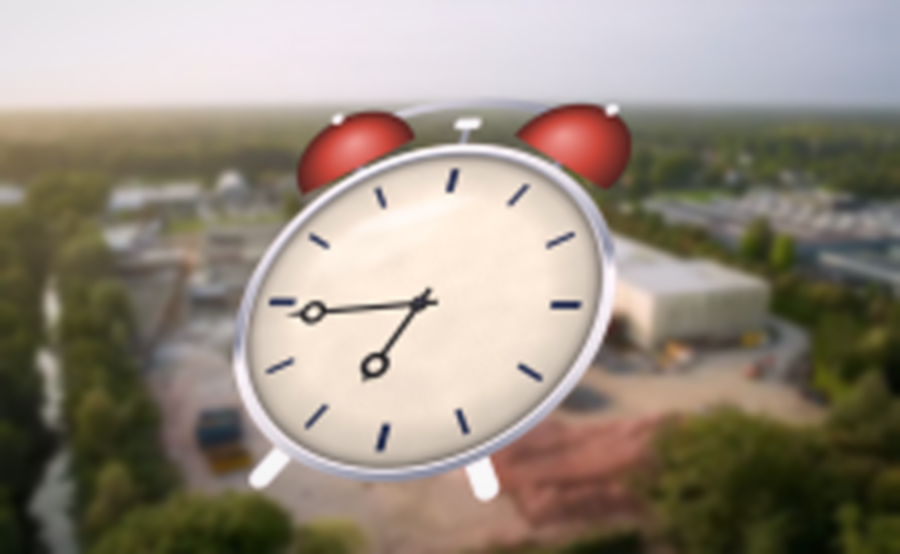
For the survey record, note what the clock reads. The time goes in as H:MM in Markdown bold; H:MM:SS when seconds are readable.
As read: **6:44**
